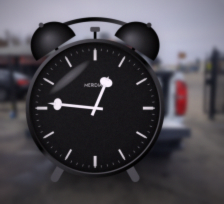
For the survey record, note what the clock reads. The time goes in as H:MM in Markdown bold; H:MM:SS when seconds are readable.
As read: **12:46**
